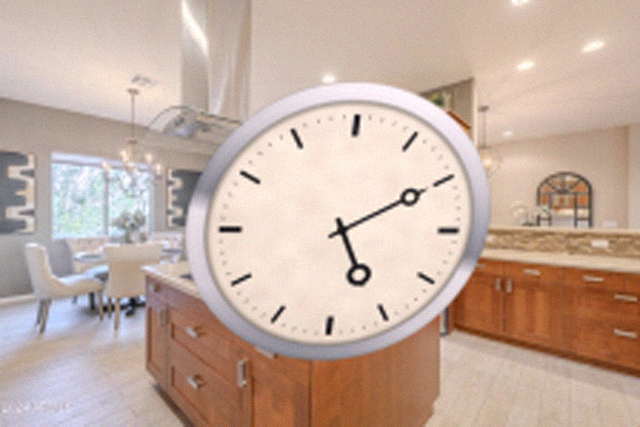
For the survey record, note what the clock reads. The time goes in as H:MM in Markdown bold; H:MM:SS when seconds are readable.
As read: **5:10**
